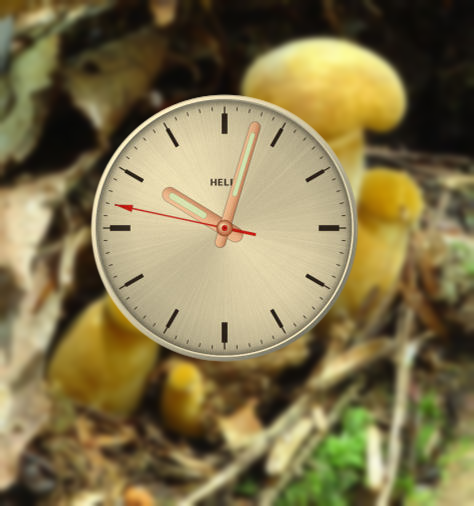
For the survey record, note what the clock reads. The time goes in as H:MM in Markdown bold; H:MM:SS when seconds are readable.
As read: **10:02:47**
